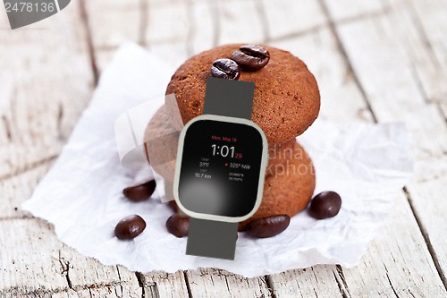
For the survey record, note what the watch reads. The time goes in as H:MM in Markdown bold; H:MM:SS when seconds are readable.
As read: **1:01**
